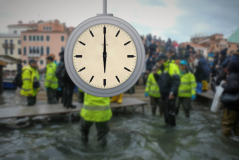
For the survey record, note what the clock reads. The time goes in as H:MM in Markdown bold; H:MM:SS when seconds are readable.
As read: **6:00**
